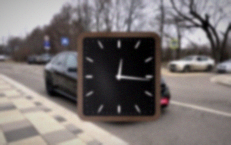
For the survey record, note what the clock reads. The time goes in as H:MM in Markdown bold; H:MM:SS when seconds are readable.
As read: **12:16**
